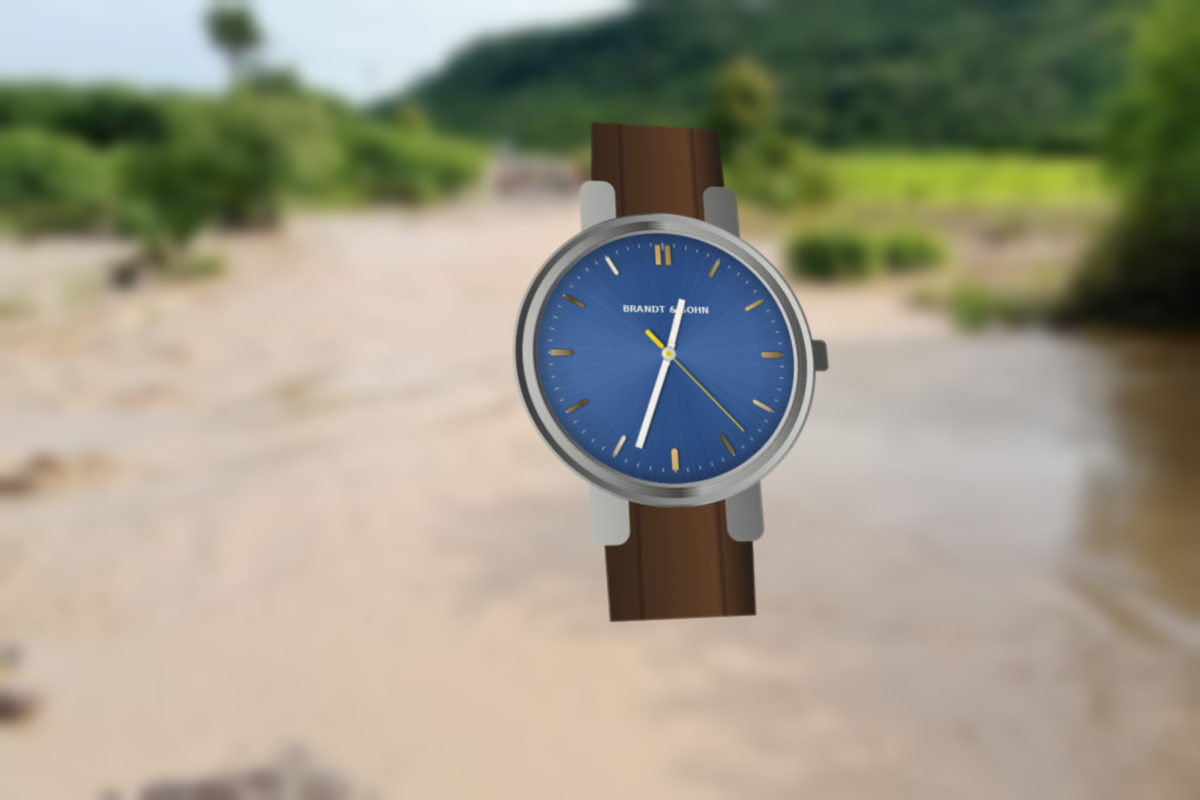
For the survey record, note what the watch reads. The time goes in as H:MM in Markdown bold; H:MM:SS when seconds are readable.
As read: **12:33:23**
